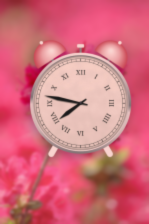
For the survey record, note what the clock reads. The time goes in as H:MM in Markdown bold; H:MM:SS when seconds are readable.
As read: **7:47**
